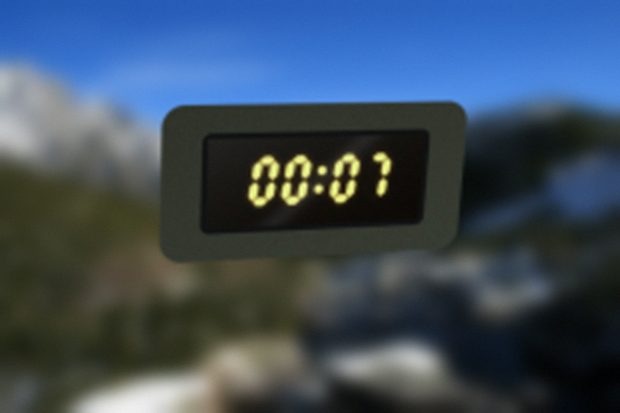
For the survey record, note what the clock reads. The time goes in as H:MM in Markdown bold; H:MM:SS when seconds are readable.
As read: **0:07**
